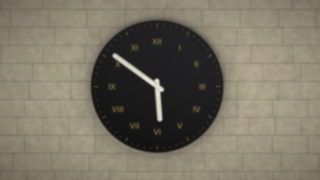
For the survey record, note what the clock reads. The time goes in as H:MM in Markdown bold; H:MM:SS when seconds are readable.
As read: **5:51**
